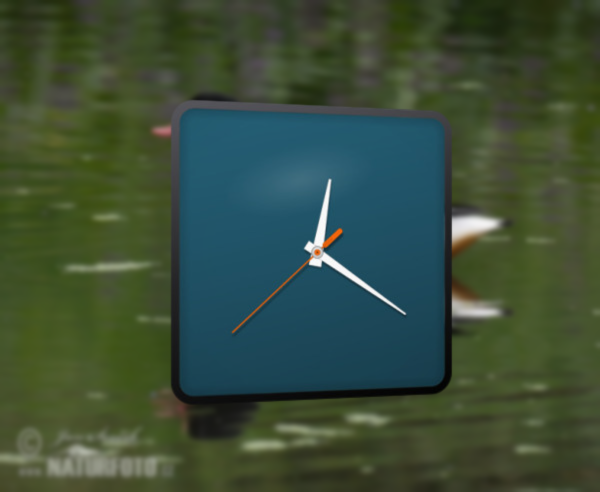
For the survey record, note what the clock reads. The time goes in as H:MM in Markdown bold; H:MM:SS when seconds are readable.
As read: **12:20:38**
